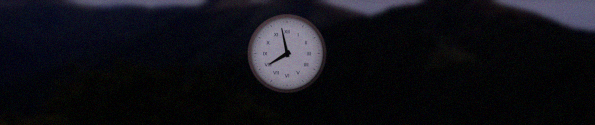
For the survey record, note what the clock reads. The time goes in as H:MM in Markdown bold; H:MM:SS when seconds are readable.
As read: **7:58**
